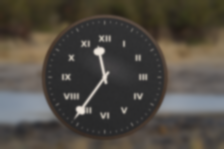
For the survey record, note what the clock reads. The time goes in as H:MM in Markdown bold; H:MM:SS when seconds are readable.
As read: **11:36**
